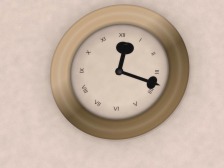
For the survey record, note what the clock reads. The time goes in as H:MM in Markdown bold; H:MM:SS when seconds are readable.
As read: **12:18**
